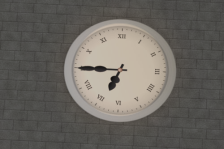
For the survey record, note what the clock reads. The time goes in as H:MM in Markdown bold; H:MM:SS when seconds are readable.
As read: **6:45**
